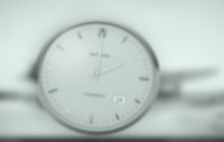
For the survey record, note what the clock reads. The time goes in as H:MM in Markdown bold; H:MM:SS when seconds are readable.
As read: **2:00**
